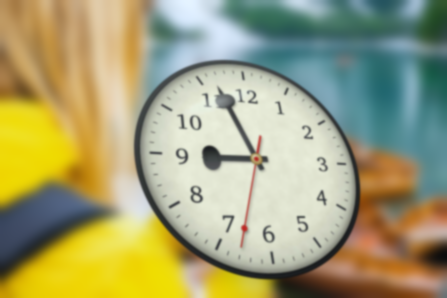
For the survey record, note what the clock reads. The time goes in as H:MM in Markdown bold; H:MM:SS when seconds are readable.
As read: **8:56:33**
